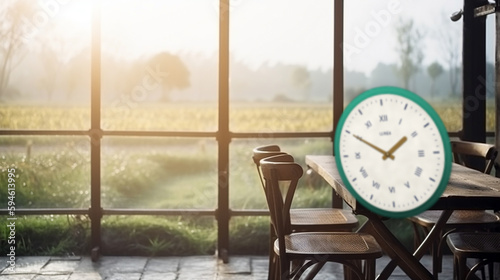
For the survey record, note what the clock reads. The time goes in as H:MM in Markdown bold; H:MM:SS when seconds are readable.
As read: **1:50**
